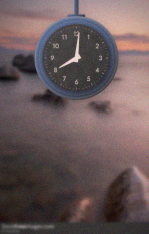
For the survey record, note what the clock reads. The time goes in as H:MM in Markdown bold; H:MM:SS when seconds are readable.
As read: **8:01**
